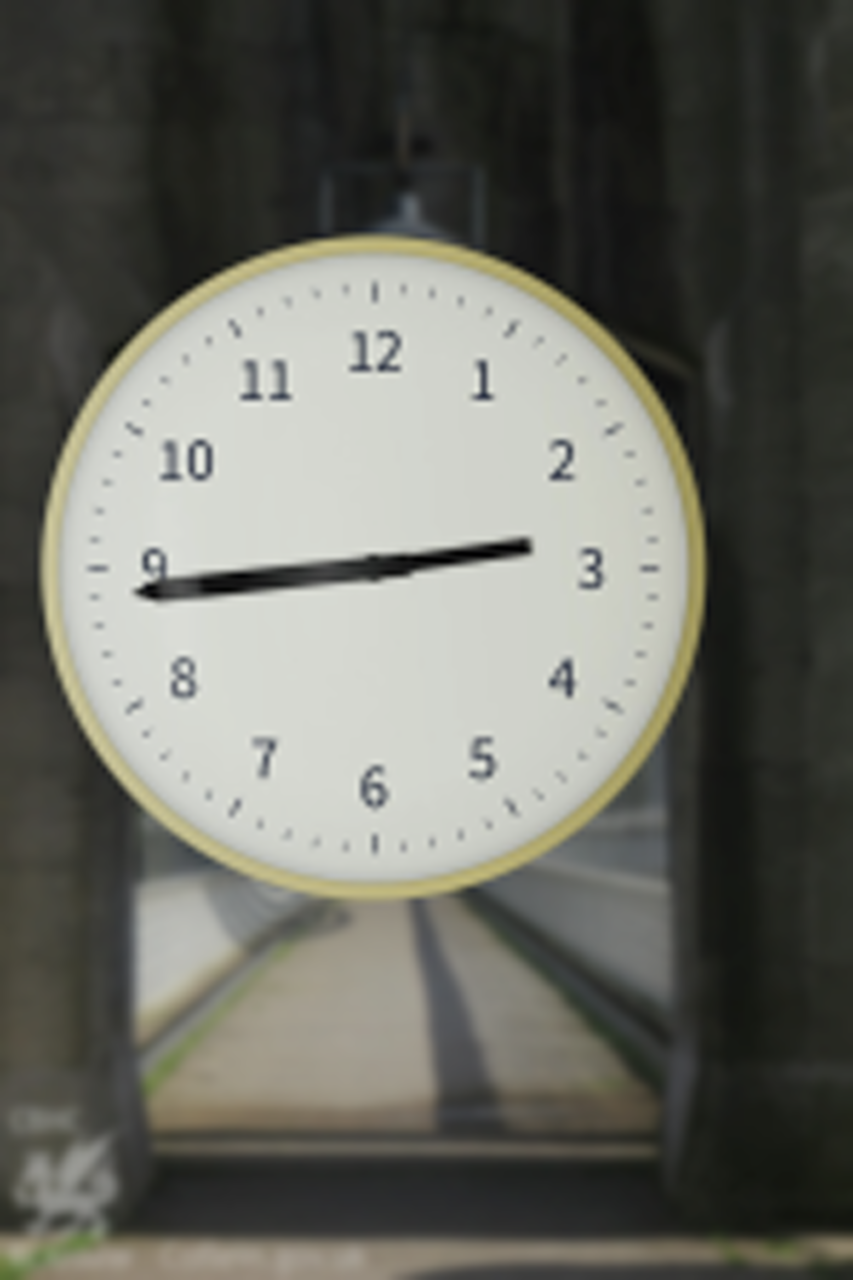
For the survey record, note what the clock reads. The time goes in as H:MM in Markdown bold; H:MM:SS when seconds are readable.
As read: **2:44**
